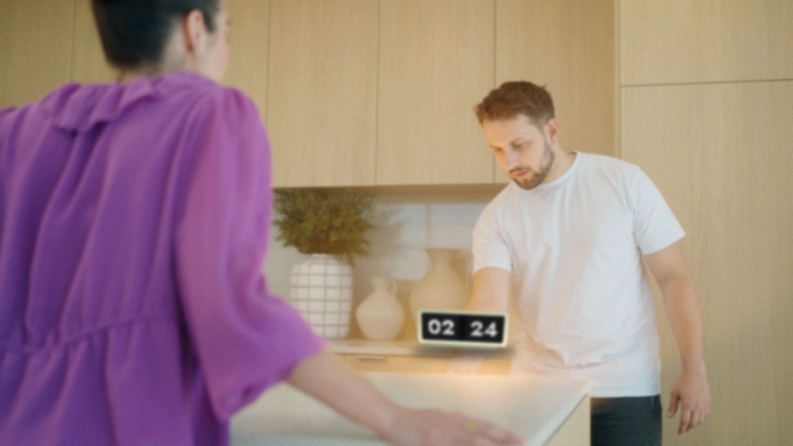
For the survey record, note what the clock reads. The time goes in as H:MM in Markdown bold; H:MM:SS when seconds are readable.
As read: **2:24**
